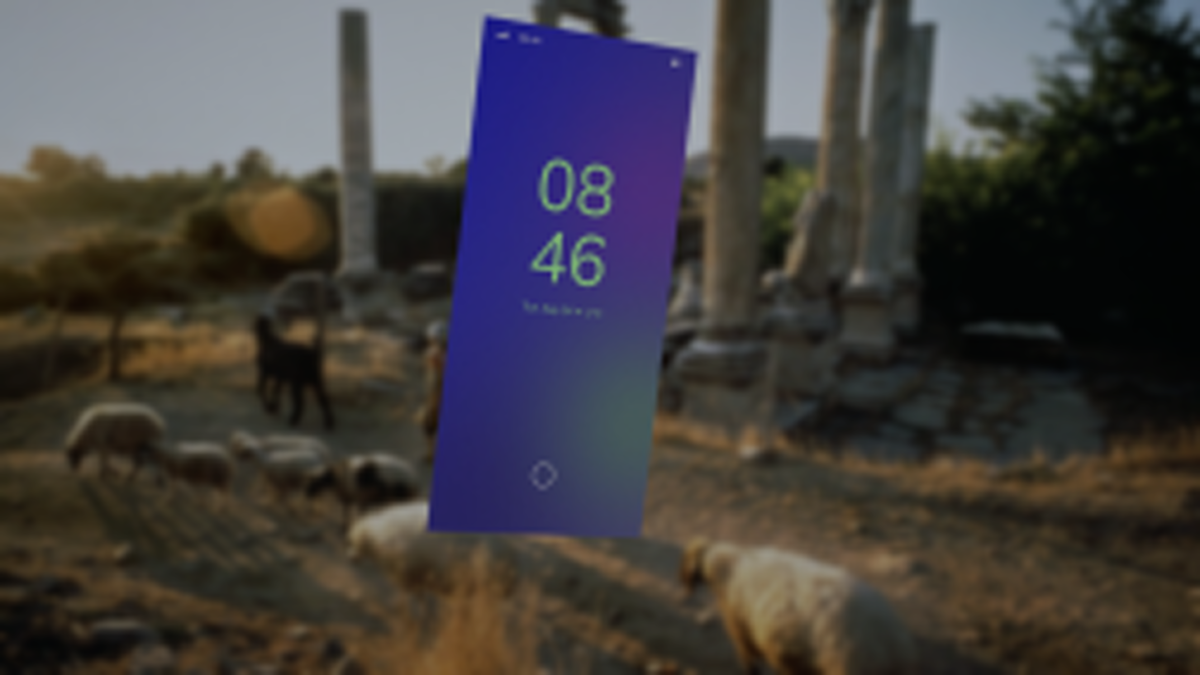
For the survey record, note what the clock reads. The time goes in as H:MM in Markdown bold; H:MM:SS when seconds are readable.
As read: **8:46**
